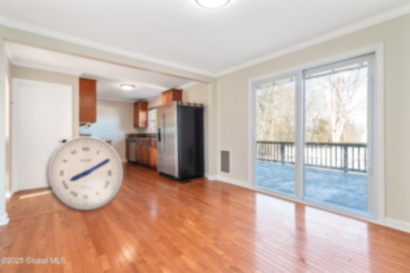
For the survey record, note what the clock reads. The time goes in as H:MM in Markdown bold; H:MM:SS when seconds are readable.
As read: **8:10**
